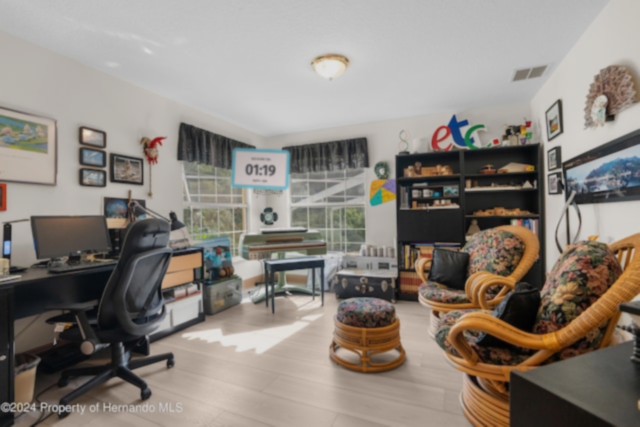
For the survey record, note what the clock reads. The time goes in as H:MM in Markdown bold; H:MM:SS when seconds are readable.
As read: **1:19**
